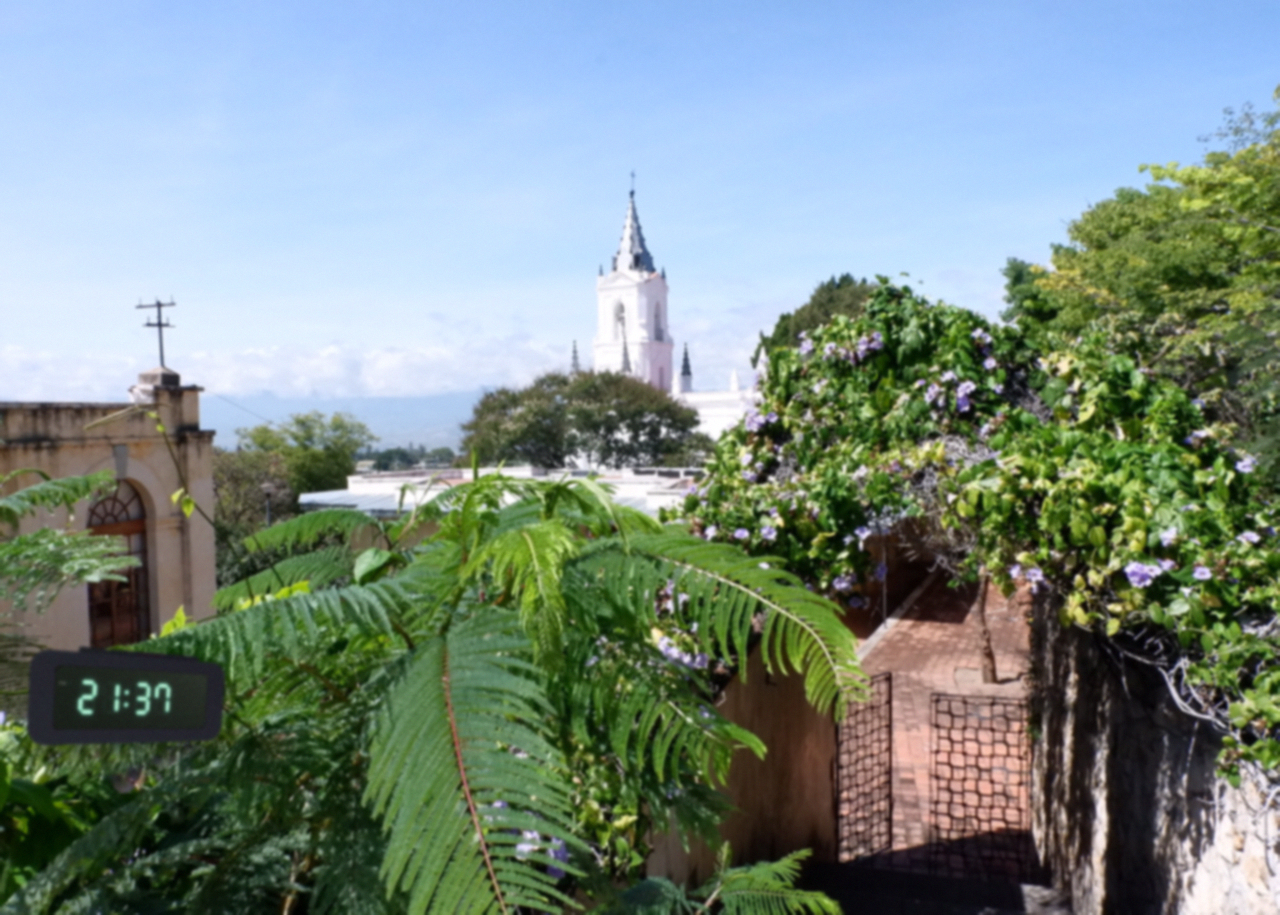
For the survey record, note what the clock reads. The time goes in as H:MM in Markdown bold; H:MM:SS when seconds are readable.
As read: **21:37**
